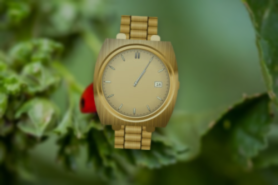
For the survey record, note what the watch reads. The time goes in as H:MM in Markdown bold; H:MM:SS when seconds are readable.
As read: **1:05**
